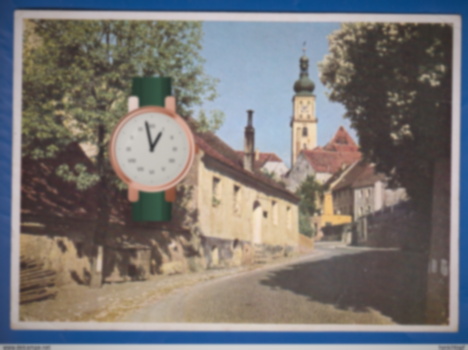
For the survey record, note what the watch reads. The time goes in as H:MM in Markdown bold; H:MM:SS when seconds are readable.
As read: **12:58**
